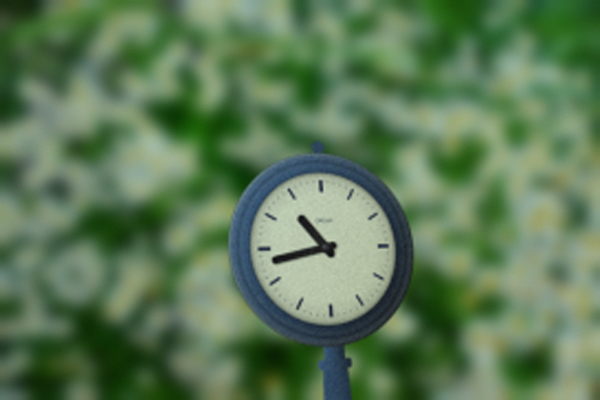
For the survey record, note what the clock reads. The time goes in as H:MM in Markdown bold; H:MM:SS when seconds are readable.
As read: **10:43**
